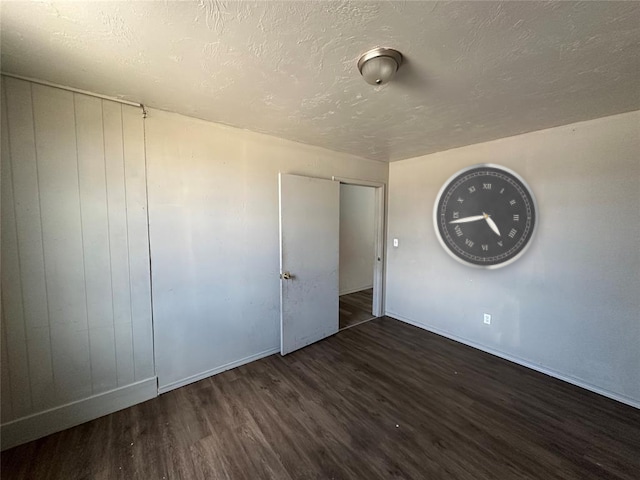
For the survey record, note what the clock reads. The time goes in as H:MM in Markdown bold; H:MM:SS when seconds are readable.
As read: **4:43**
